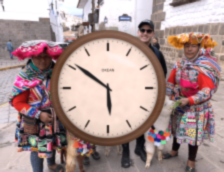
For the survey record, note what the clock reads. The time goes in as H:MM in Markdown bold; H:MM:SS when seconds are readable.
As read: **5:51**
